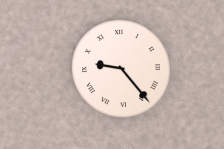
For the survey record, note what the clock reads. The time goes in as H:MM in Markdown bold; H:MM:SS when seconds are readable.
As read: **9:24**
